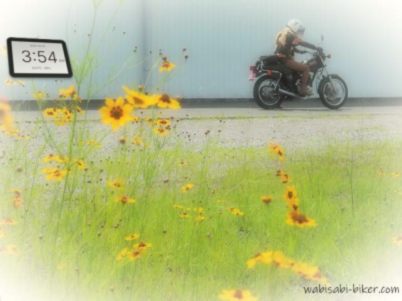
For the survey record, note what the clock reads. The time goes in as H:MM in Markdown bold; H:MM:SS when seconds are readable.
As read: **3:54**
